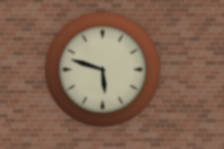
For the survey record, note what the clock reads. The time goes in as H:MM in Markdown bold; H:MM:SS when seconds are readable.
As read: **5:48**
